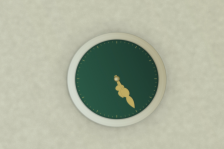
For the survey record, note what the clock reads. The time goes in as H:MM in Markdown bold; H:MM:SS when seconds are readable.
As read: **5:25**
